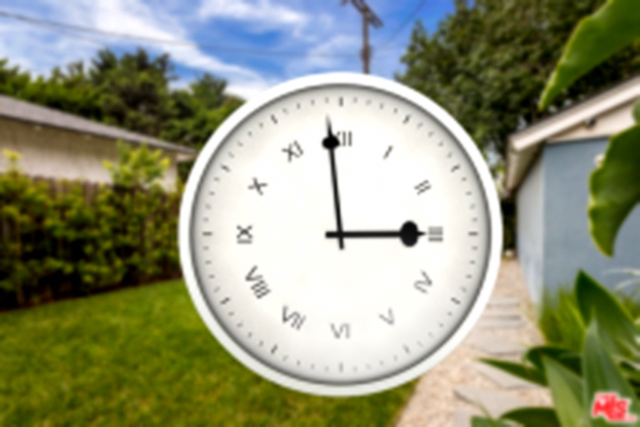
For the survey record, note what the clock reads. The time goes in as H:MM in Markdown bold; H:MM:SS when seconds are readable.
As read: **2:59**
